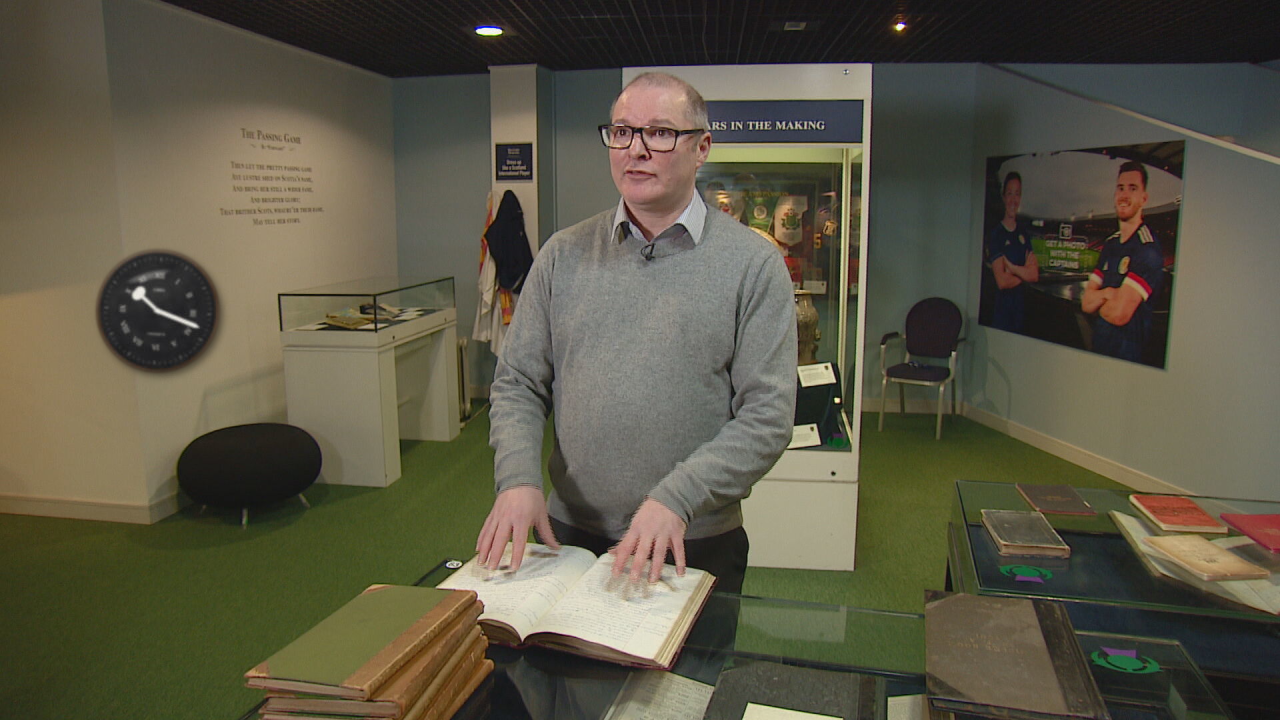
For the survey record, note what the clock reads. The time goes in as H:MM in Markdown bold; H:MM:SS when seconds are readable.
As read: **10:18**
